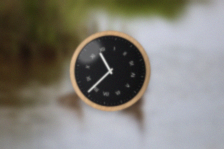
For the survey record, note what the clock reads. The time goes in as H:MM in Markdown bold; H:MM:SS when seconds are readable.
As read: **11:41**
